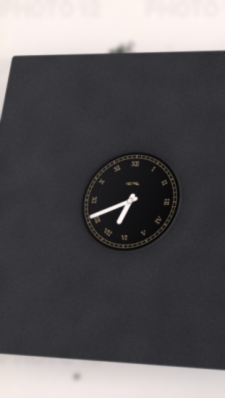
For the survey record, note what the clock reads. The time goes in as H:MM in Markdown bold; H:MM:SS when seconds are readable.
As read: **6:41**
